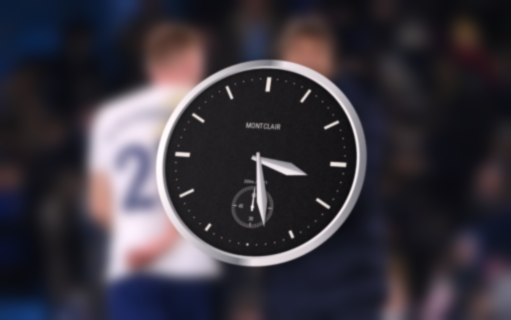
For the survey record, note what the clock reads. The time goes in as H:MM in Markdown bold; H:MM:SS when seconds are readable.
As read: **3:28**
